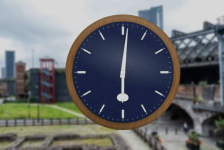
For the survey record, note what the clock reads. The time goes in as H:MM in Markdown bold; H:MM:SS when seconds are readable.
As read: **6:01**
